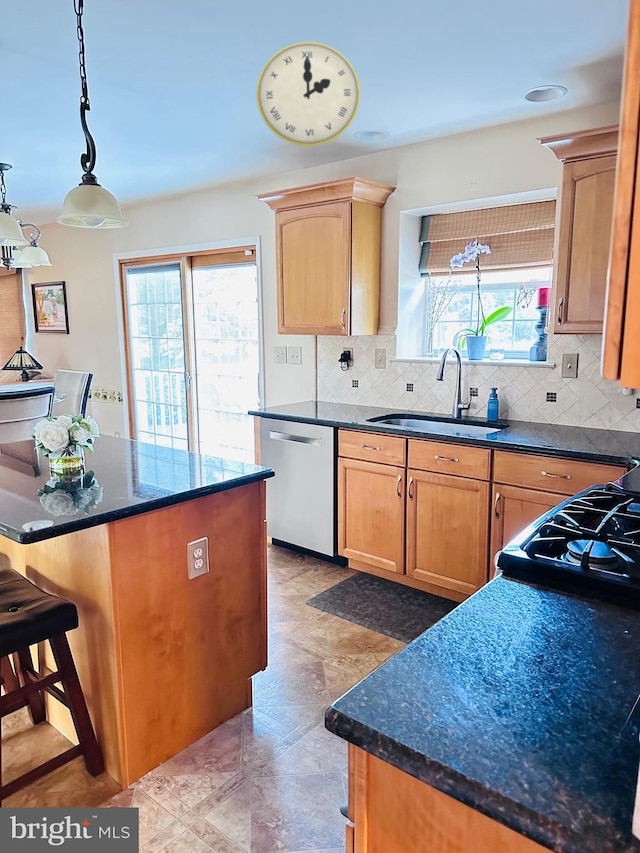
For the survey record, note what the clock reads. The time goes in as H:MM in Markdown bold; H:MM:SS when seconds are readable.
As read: **2:00**
